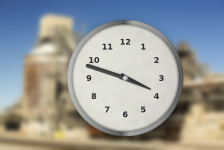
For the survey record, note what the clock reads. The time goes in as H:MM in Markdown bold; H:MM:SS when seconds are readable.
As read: **3:48**
